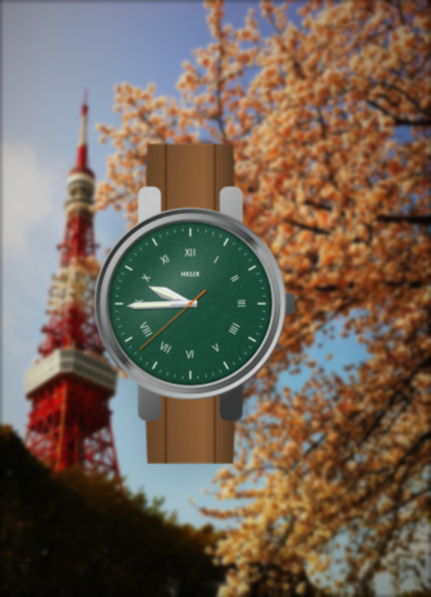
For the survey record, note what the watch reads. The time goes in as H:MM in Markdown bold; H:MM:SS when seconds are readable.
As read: **9:44:38**
